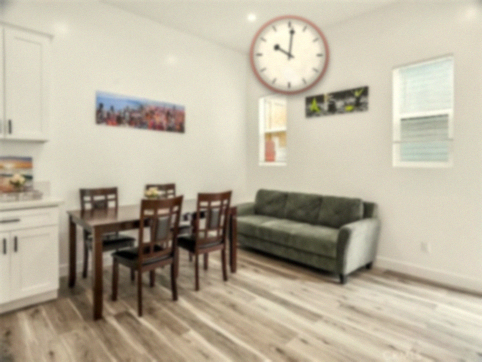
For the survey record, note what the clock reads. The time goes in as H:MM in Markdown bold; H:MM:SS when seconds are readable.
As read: **10:01**
